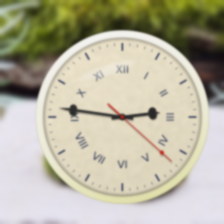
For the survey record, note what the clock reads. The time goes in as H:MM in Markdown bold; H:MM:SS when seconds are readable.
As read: **2:46:22**
